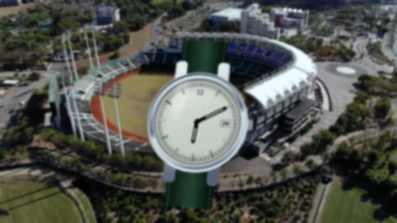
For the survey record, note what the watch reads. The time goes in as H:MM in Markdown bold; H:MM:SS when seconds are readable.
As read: **6:10**
